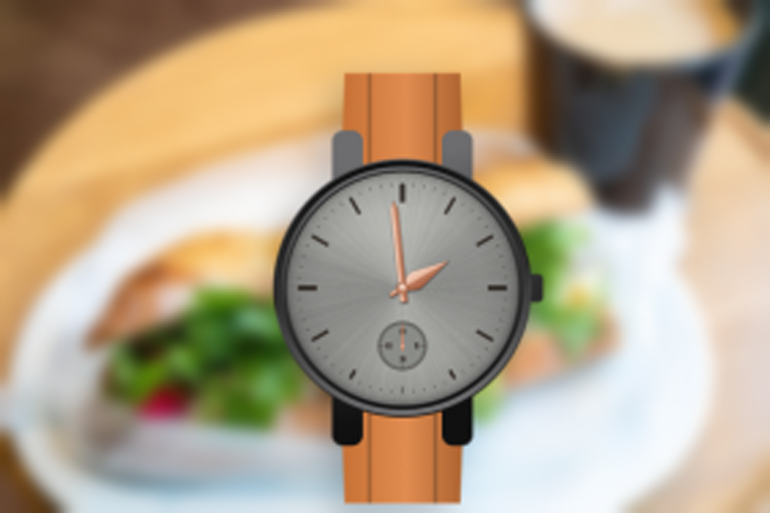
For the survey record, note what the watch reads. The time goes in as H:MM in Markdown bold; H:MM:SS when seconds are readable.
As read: **1:59**
